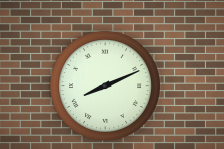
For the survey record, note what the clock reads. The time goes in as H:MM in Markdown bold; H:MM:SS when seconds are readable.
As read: **8:11**
